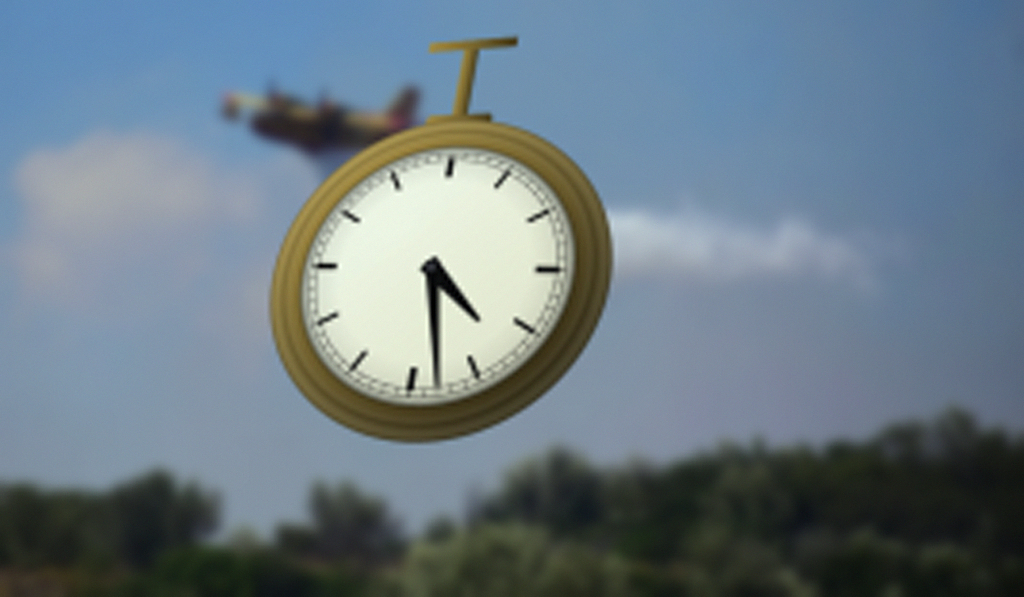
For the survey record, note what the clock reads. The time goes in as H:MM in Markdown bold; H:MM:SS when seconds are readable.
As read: **4:28**
